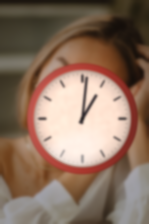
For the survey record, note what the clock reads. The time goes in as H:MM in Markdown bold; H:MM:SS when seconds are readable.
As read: **1:01**
